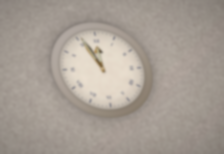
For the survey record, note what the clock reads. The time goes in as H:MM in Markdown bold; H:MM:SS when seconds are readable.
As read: **11:56**
